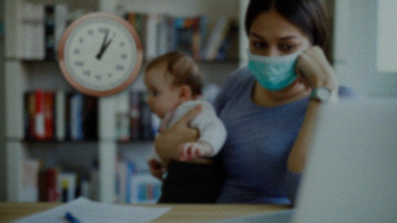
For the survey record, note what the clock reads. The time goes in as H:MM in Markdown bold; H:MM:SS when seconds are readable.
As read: **1:02**
